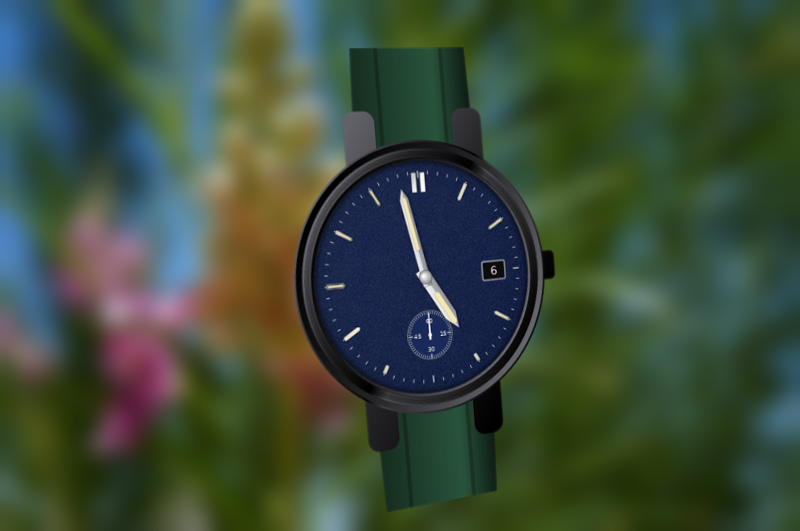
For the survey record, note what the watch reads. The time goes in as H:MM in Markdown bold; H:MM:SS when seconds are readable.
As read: **4:58**
